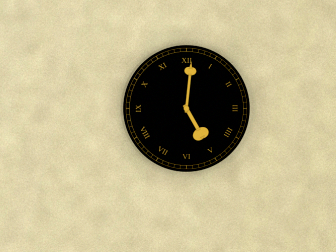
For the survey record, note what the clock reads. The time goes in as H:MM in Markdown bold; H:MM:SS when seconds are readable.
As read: **5:01**
